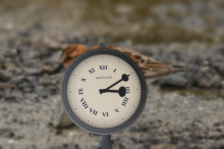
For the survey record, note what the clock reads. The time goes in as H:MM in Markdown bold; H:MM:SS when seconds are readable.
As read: **3:10**
